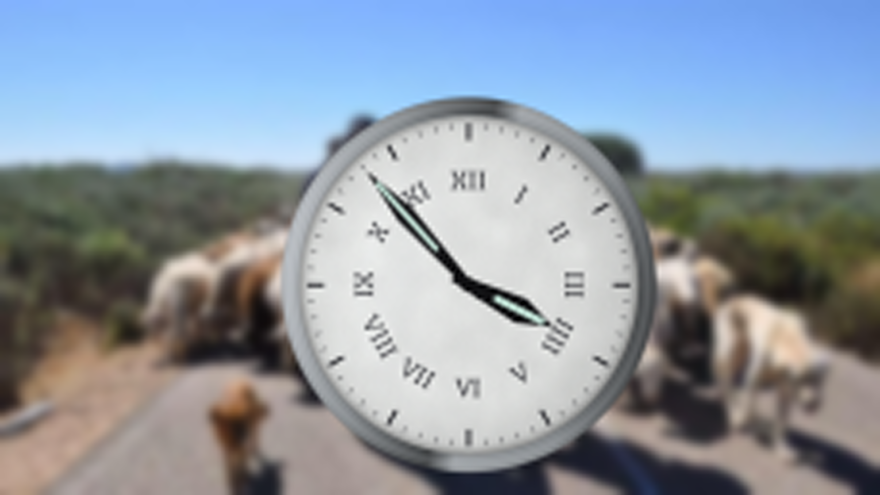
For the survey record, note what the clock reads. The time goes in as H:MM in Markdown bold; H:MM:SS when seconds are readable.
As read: **3:53**
